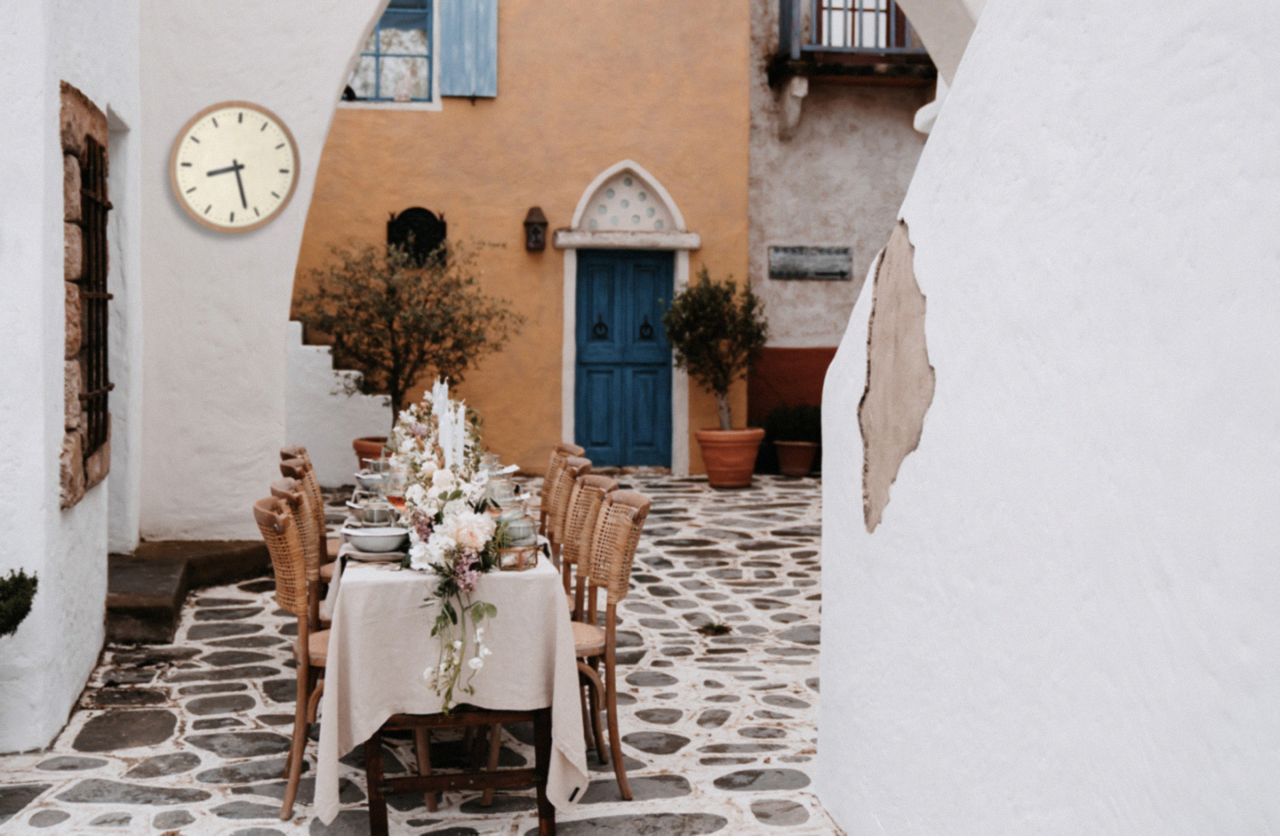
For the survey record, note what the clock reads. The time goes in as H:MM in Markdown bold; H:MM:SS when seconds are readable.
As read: **8:27**
